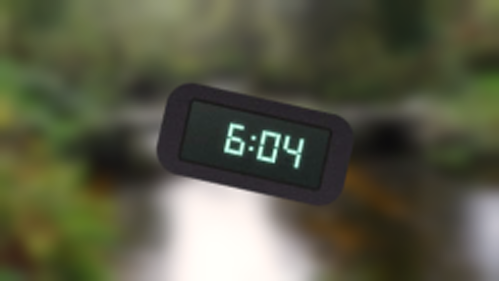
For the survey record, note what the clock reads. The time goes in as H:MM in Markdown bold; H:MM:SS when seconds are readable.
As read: **6:04**
